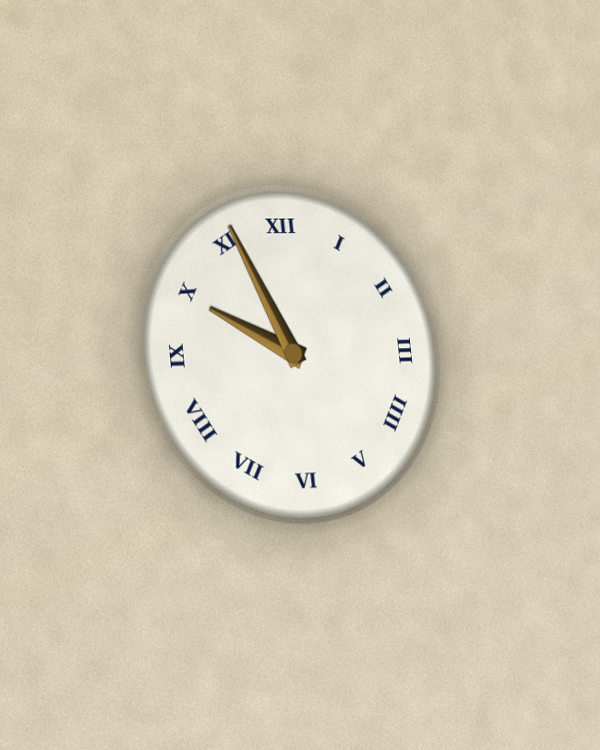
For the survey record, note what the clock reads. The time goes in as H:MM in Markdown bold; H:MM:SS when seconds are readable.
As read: **9:56**
